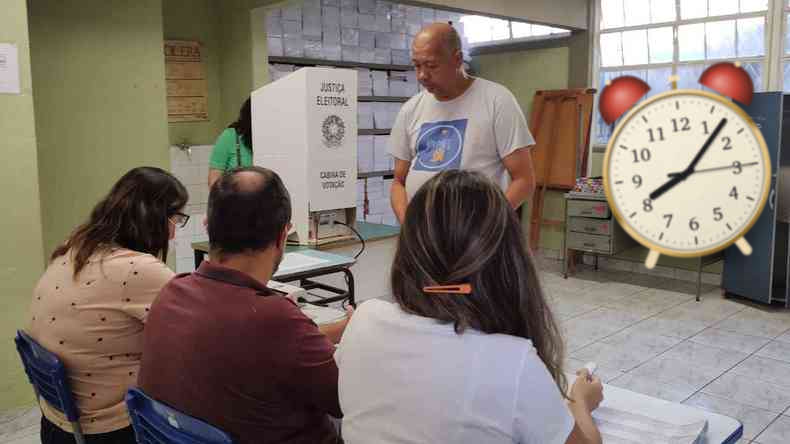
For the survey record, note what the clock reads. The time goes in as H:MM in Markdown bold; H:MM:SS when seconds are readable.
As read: **8:07:15**
